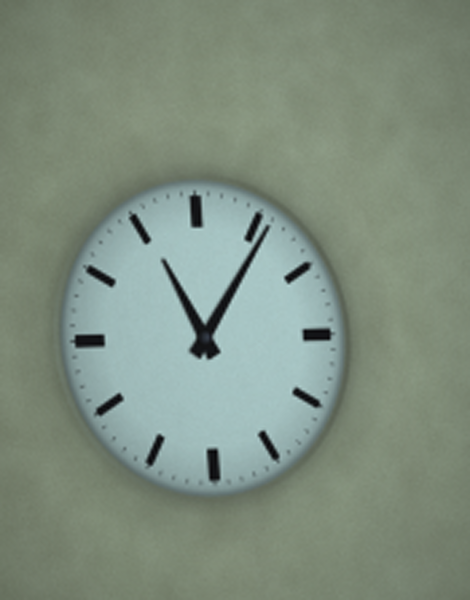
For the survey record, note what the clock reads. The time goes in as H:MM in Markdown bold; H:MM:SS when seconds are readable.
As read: **11:06**
